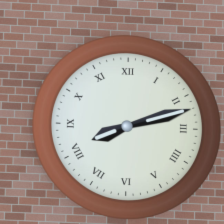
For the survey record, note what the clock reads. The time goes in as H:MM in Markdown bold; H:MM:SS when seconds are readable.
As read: **8:12**
